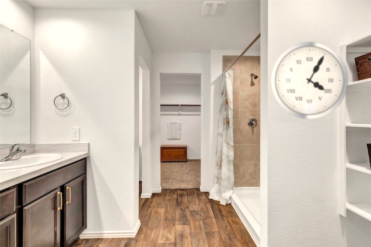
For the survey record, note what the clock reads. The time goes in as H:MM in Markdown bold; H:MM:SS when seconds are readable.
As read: **4:05**
